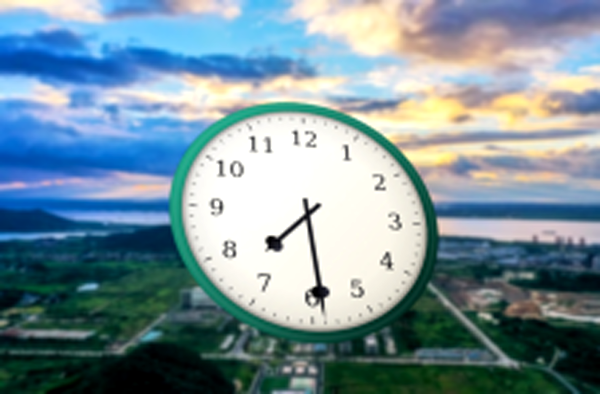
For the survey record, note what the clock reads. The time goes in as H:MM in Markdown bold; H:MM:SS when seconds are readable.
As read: **7:29**
